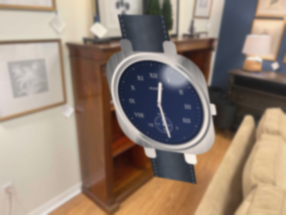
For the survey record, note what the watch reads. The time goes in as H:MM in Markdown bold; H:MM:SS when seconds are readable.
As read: **12:29**
